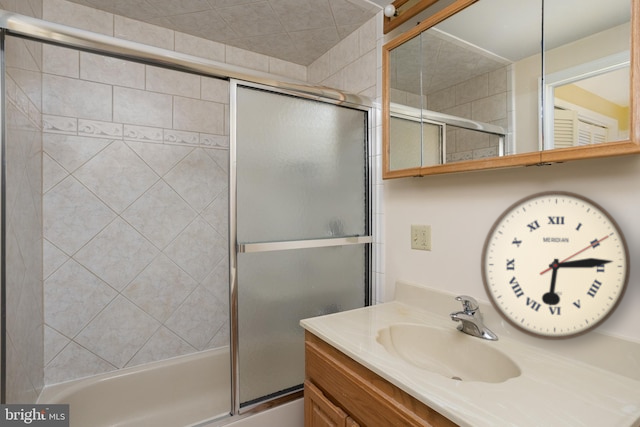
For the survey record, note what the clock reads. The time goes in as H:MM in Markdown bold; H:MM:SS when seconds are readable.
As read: **6:14:10**
